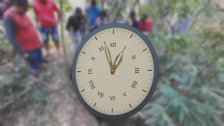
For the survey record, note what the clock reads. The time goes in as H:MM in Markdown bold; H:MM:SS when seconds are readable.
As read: **12:57**
